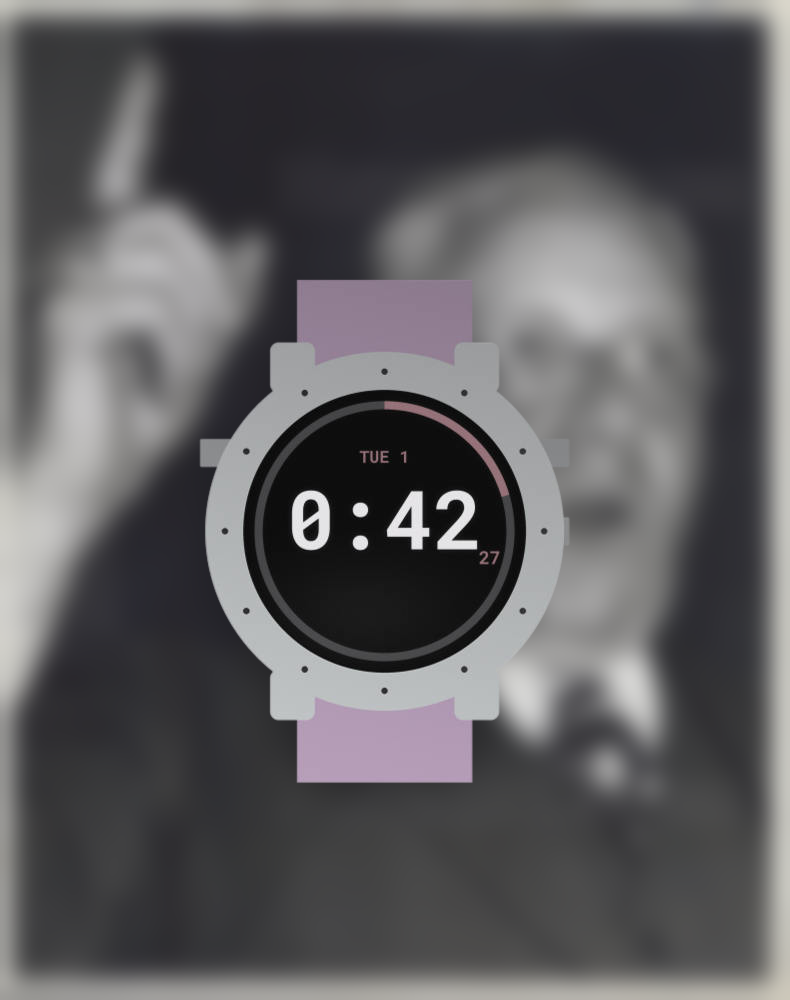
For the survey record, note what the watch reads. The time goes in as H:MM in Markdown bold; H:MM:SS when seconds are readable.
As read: **0:42:27**
